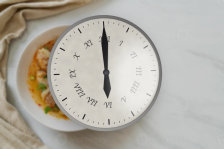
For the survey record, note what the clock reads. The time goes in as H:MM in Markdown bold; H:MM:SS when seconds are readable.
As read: **6:00**
